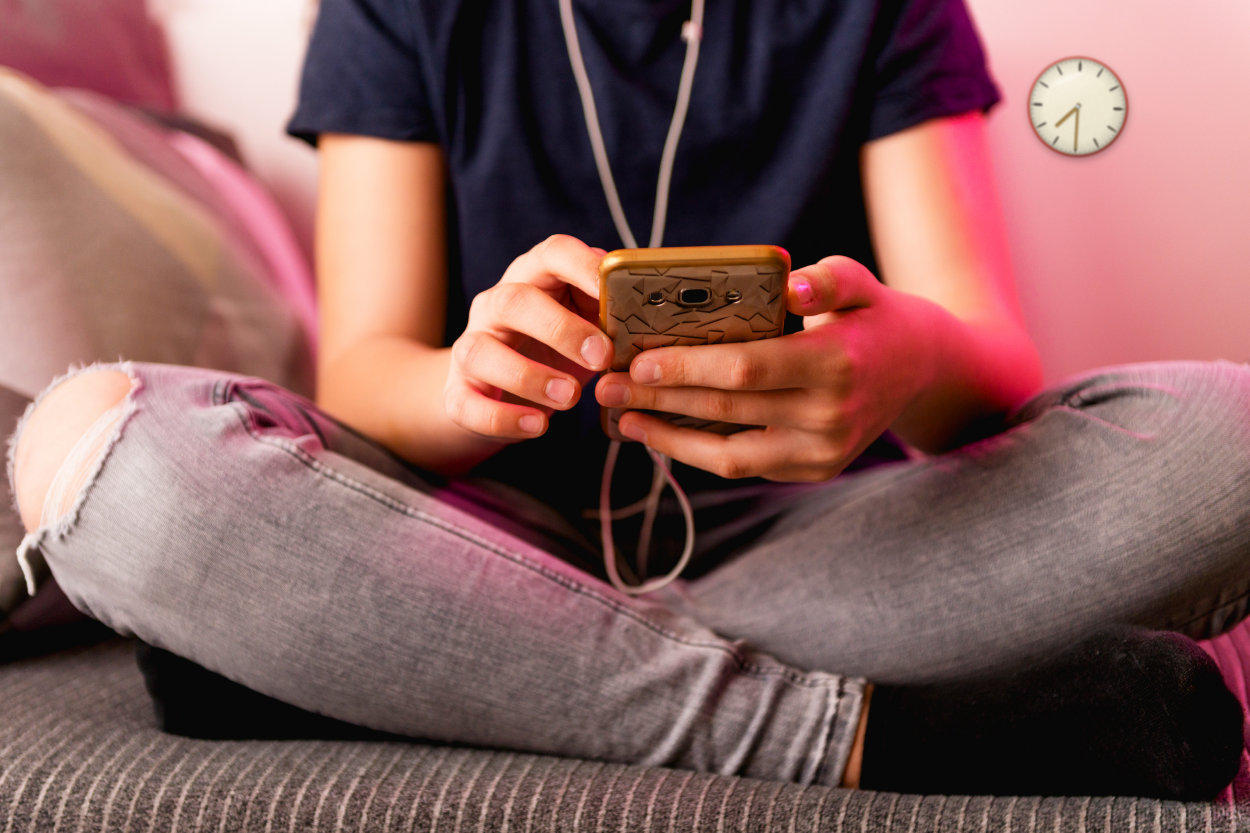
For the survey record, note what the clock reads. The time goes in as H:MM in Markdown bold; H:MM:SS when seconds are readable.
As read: **7:30**
